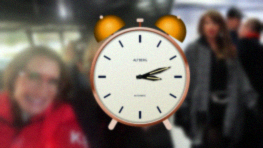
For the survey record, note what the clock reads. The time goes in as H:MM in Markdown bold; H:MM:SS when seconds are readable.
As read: **3:12**
